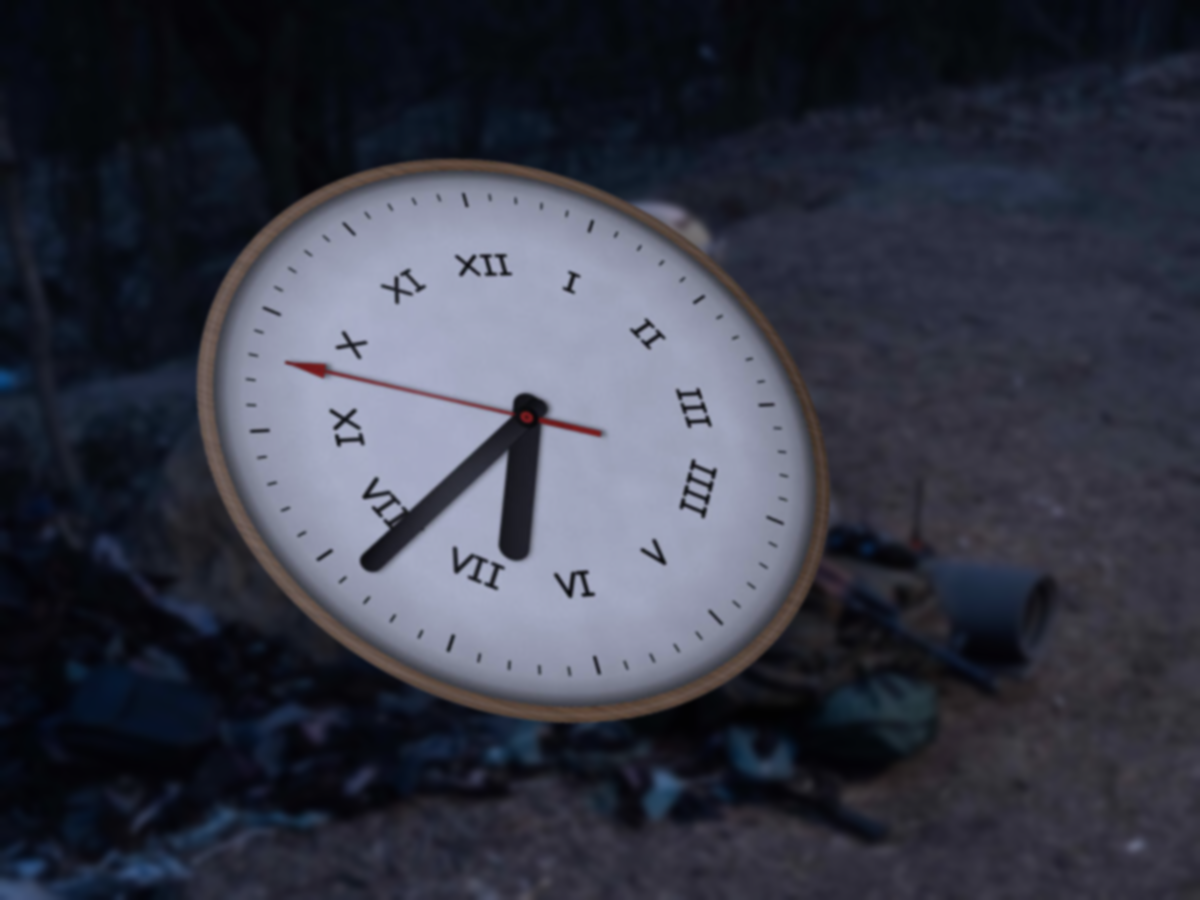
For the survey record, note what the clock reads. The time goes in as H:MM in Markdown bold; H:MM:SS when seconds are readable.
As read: **6:38:48**
